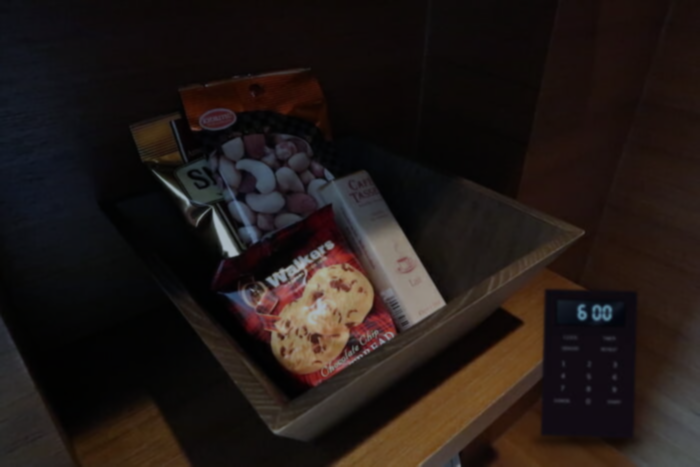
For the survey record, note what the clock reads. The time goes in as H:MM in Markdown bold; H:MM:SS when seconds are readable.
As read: **6:00**
